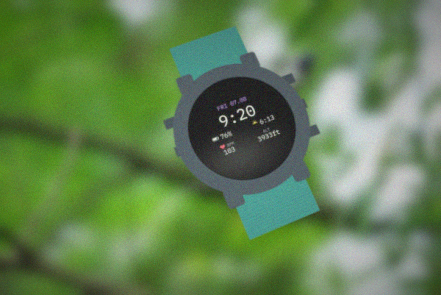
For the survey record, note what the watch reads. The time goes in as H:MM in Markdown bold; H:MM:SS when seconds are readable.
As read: **9:20**
